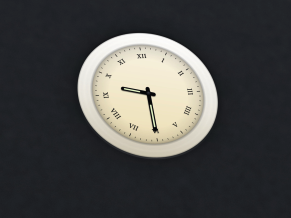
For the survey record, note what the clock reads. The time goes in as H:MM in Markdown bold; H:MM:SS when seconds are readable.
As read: **9:30**
